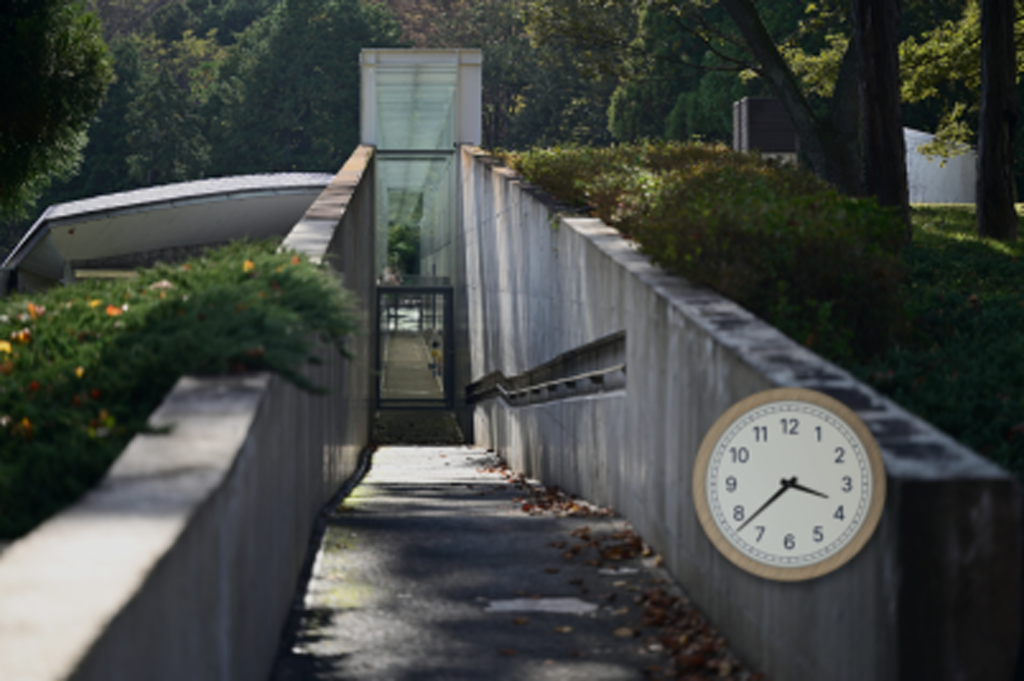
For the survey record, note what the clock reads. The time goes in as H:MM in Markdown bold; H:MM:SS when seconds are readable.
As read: **3:38**
